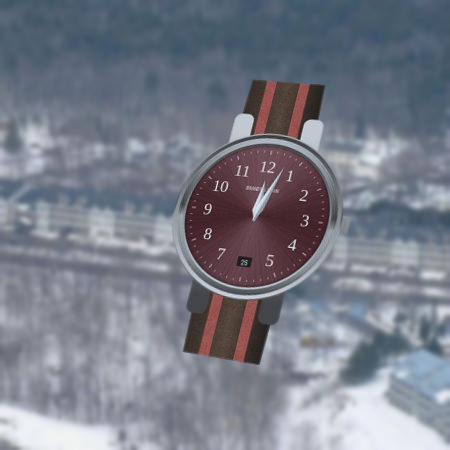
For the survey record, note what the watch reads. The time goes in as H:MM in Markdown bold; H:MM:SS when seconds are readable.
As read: **12:03**
